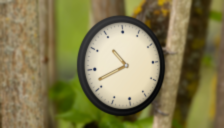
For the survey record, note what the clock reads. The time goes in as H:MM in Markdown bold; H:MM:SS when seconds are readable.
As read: **10:42**
